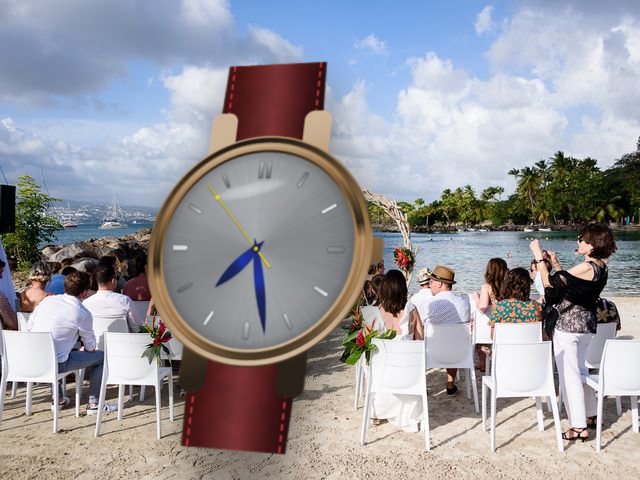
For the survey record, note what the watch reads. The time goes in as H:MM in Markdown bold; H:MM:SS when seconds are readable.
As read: **7:27:53**
